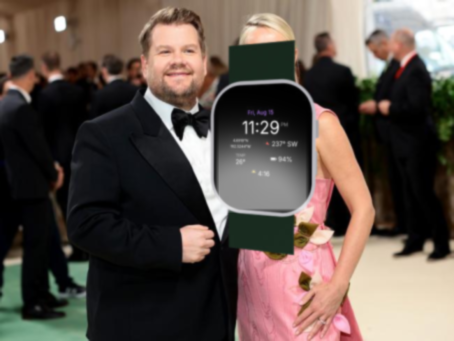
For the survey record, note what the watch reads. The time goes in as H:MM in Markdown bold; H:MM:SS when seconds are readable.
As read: **11:29**
